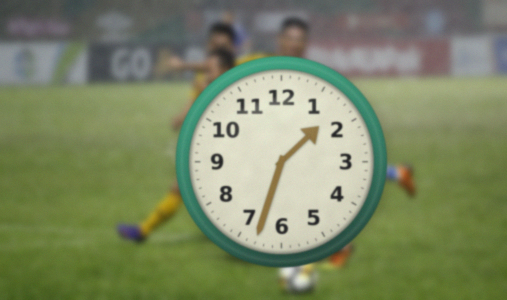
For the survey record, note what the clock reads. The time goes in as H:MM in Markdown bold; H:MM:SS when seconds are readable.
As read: **1:33**
